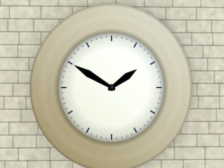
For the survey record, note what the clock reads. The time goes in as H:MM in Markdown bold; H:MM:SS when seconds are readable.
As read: **1:50**
